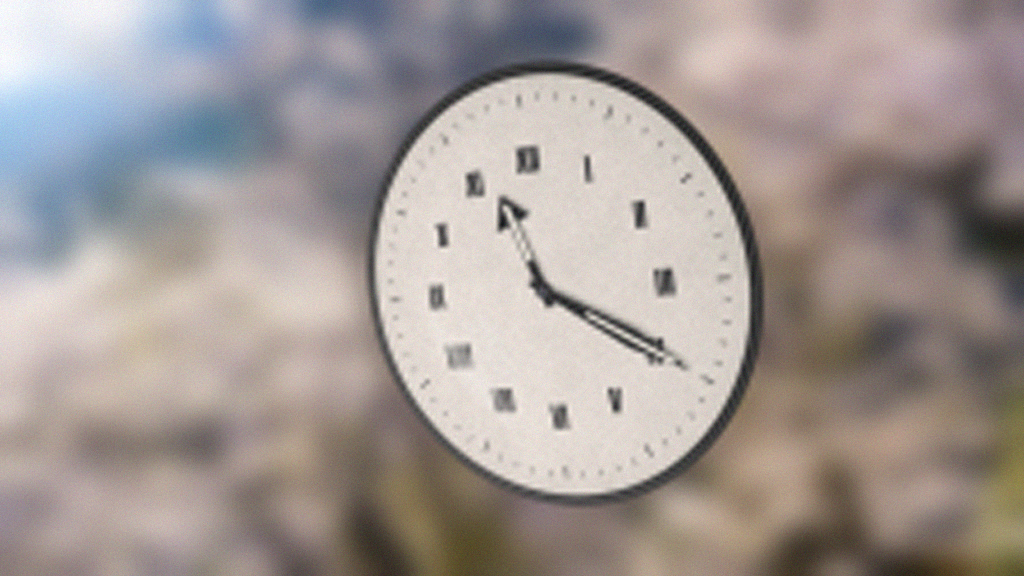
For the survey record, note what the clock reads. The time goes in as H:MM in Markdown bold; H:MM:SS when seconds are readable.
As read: **11:20**
